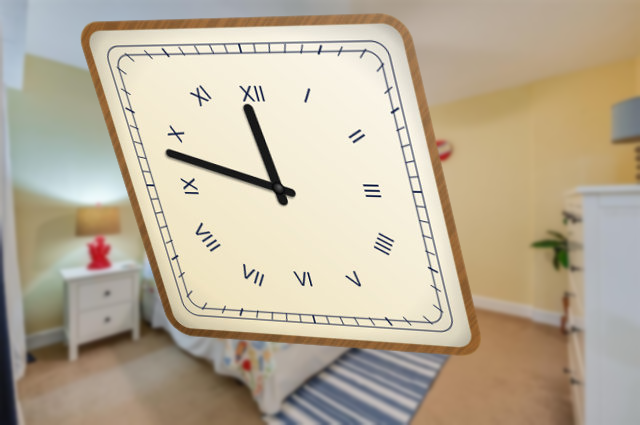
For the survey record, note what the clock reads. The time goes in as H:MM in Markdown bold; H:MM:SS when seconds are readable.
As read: **11:48**
